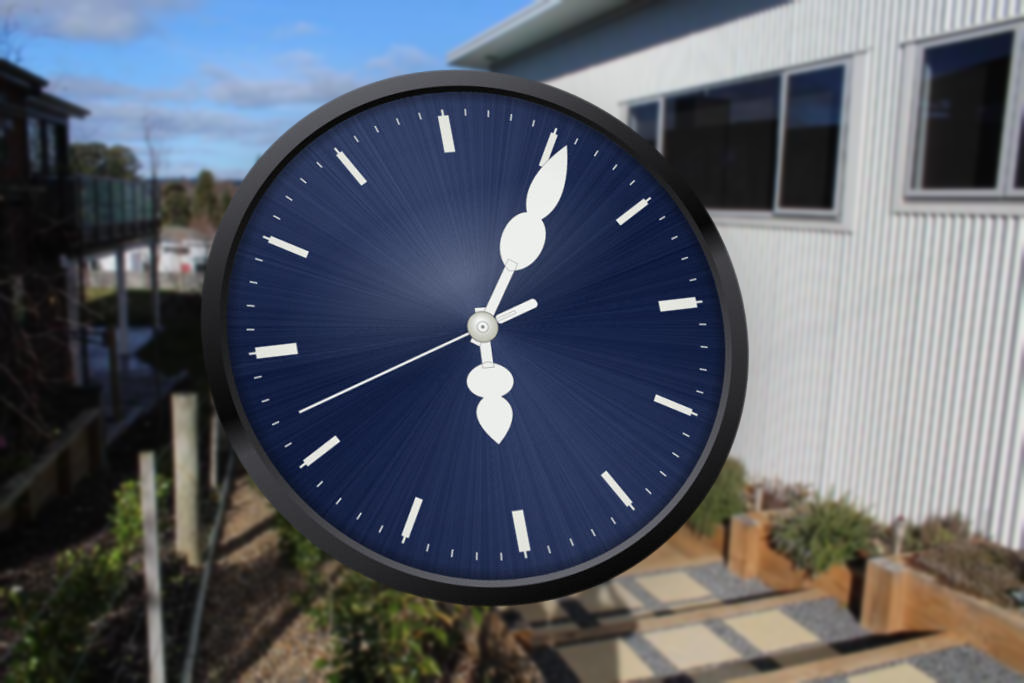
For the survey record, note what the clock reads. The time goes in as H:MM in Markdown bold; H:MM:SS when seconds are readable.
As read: **6:05:42**
